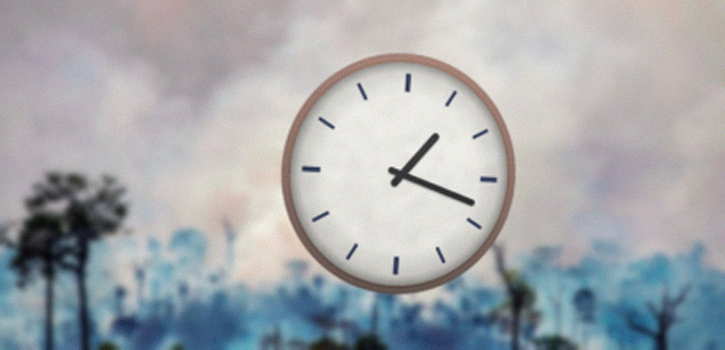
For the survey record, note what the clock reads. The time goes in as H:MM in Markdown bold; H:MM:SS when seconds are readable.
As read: **1:18**
